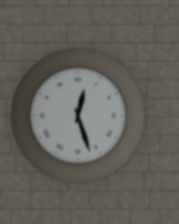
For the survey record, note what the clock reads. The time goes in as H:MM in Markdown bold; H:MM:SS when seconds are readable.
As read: **12:27**
